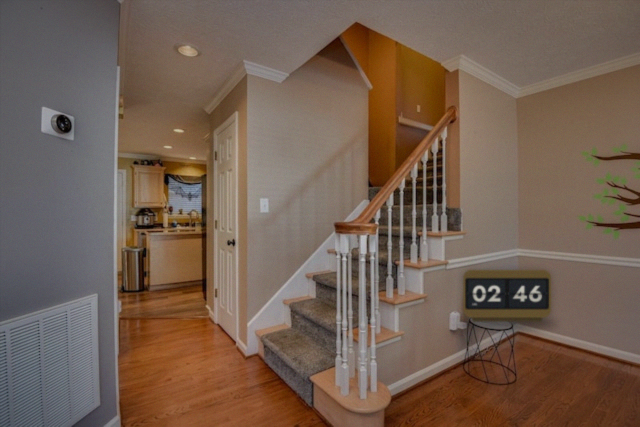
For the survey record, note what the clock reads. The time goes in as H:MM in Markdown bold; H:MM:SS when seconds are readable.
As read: **2:46**
